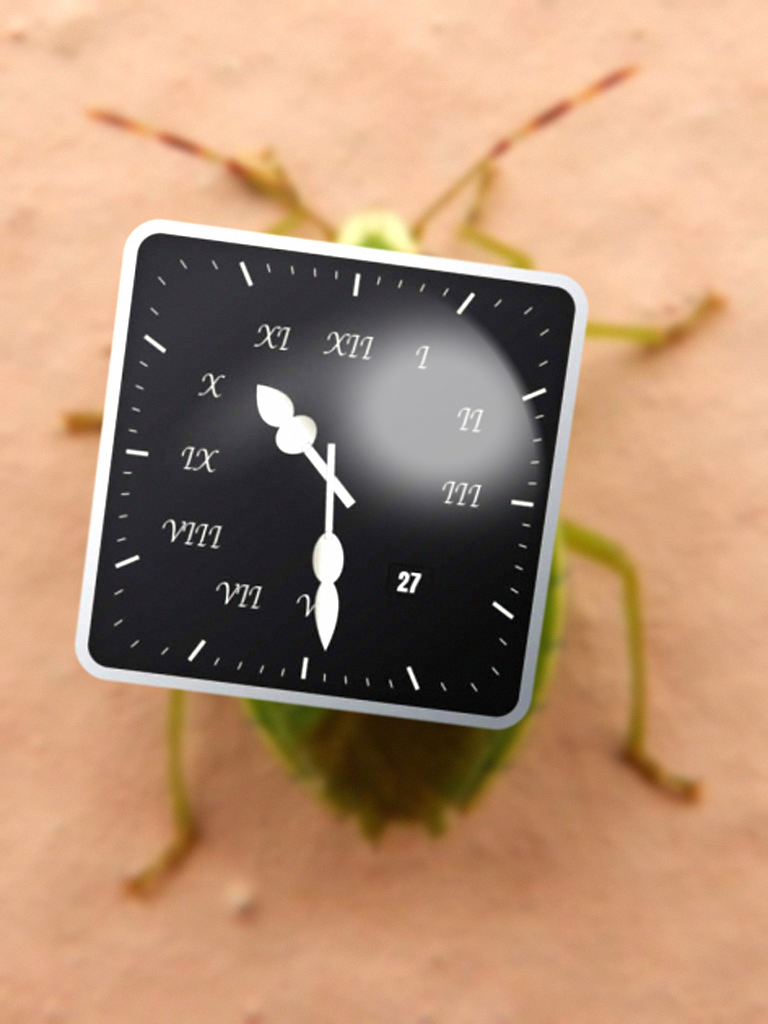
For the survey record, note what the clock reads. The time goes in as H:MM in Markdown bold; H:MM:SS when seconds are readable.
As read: **10:29**
